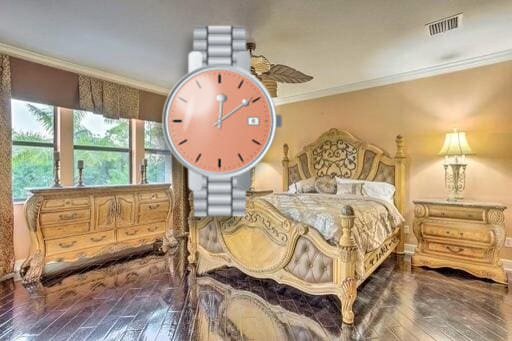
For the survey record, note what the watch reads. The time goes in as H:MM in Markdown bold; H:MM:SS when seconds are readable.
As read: **12:09**
